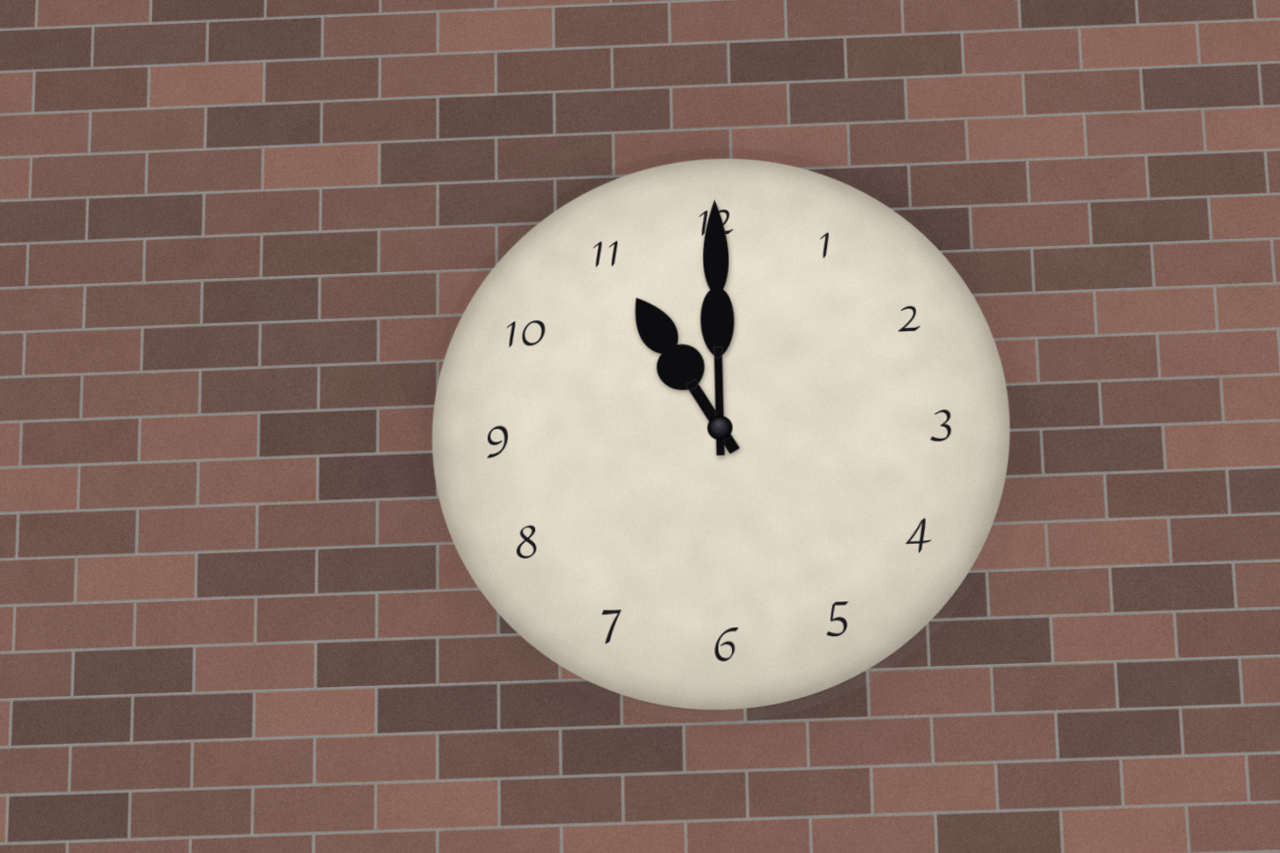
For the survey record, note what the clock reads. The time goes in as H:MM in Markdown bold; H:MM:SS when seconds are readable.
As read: **11:00**
